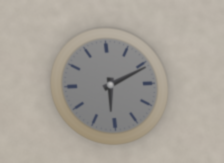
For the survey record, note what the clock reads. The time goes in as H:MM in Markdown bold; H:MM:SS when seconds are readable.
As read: **6:11**
